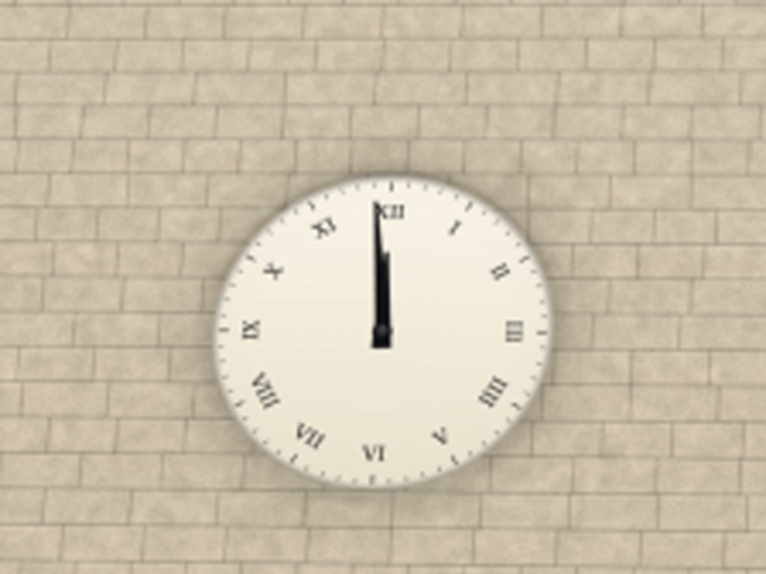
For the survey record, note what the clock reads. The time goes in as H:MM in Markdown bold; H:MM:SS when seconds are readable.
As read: **11:59**
